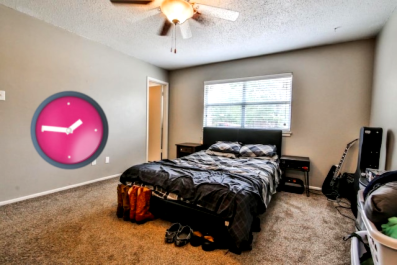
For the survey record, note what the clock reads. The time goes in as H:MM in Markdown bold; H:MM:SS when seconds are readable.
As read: **1:46**
